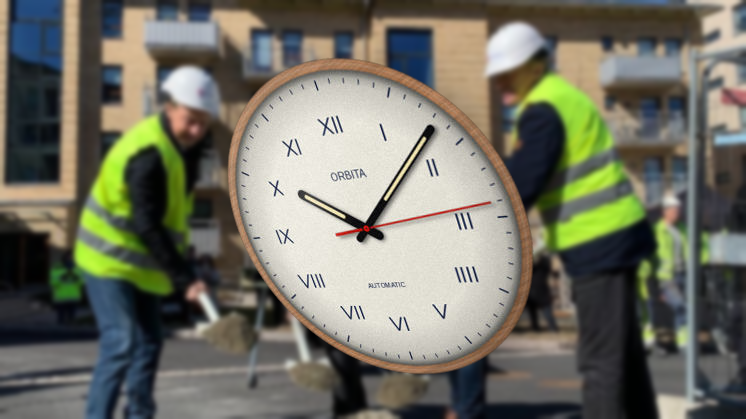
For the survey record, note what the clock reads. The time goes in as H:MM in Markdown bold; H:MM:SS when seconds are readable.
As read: **10:08:14**
